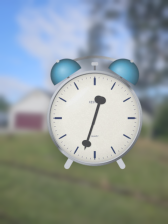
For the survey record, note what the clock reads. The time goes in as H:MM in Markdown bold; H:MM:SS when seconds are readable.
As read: **12:33**
